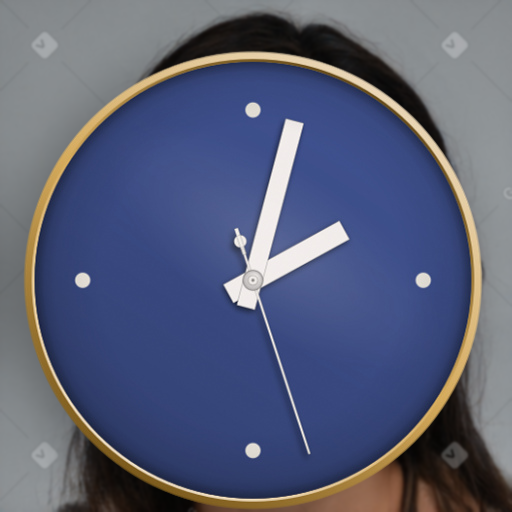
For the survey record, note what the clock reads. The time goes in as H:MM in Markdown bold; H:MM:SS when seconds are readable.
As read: **2:02:27**
